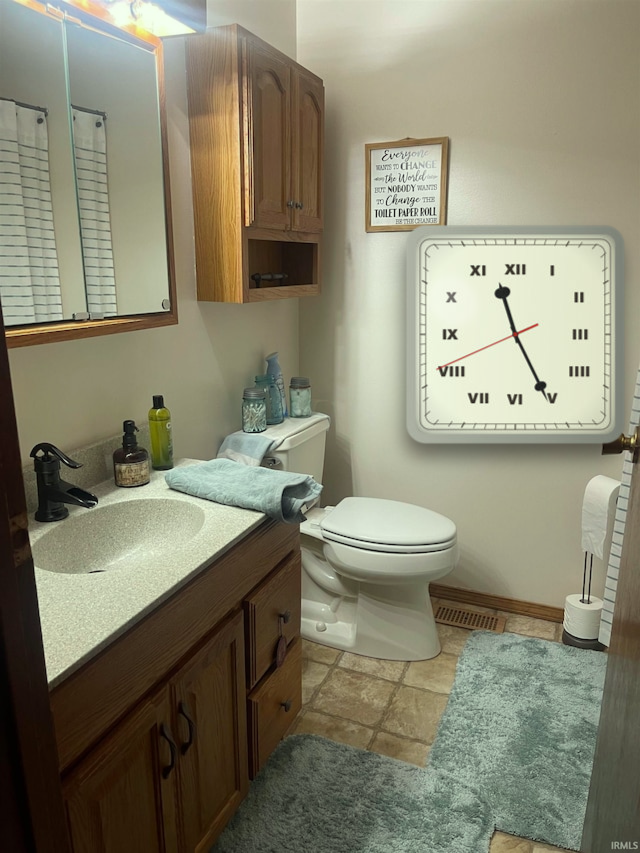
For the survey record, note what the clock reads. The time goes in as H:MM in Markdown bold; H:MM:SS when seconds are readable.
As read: **11:25:41**
